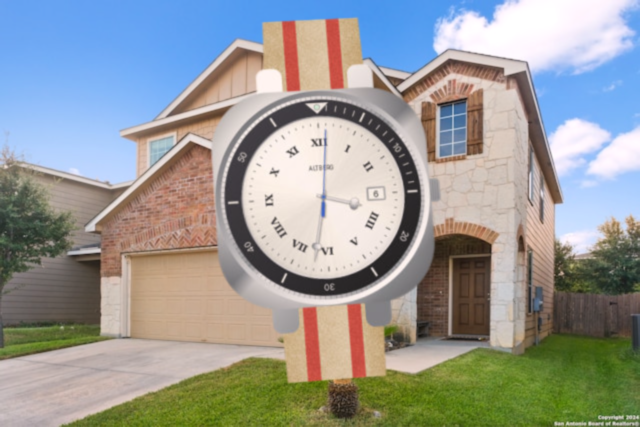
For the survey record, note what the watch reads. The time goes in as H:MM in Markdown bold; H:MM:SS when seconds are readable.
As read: **3:32:01**
